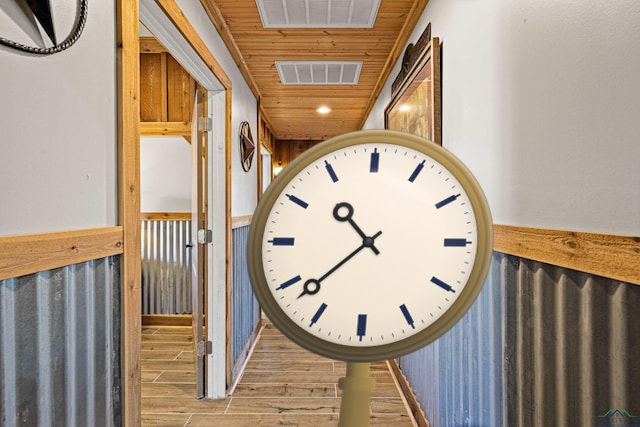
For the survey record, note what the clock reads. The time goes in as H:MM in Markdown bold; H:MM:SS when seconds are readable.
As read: **10:38**
